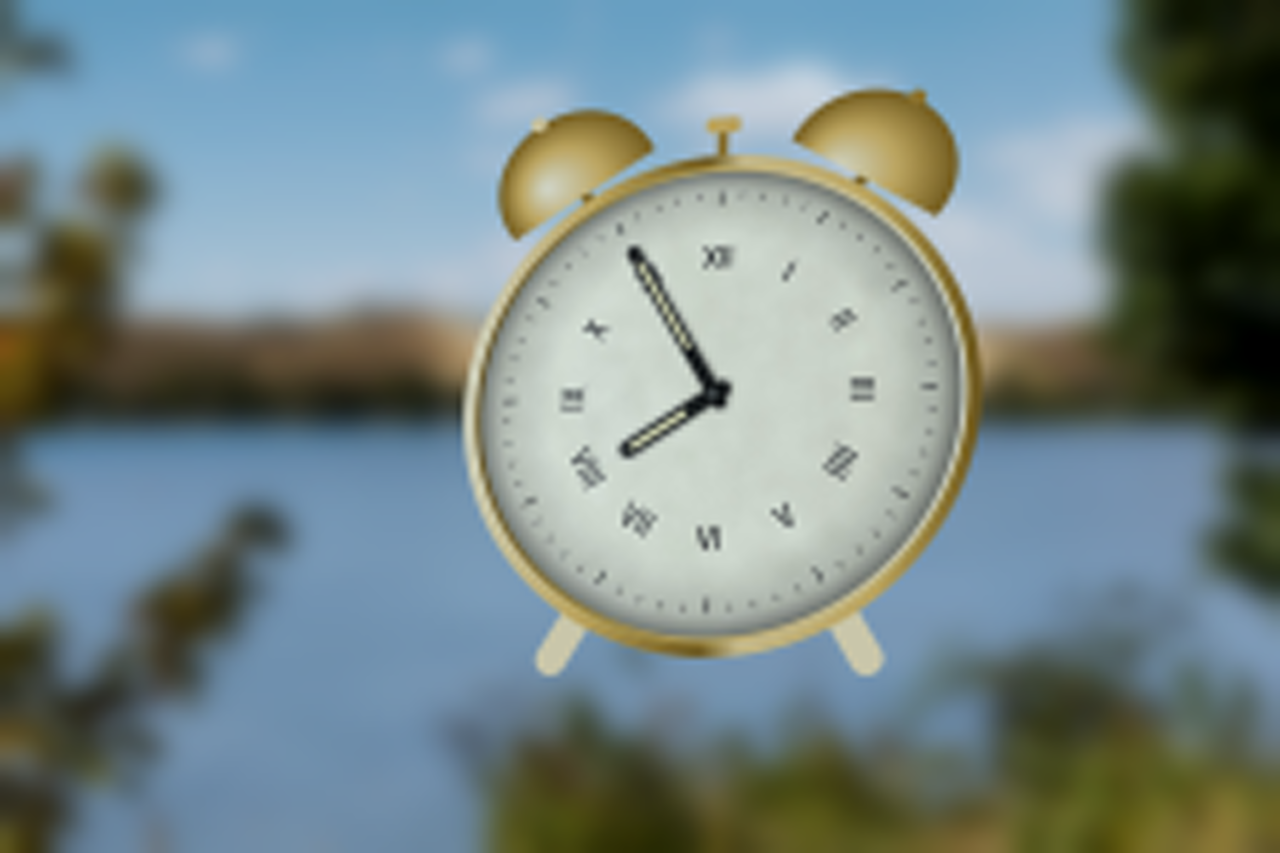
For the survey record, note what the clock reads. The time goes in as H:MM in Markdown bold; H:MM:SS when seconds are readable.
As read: **7:55**
